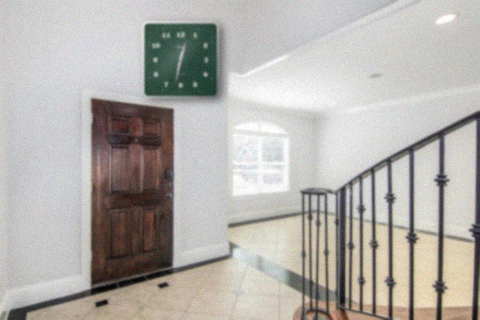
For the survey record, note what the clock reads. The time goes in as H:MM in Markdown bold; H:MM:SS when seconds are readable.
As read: **12:32**
